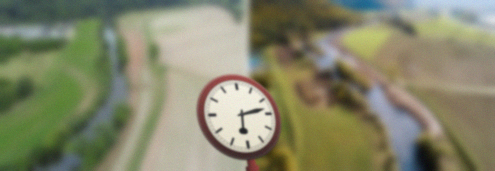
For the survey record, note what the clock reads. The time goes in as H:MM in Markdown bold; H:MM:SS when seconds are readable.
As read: **6:13**
